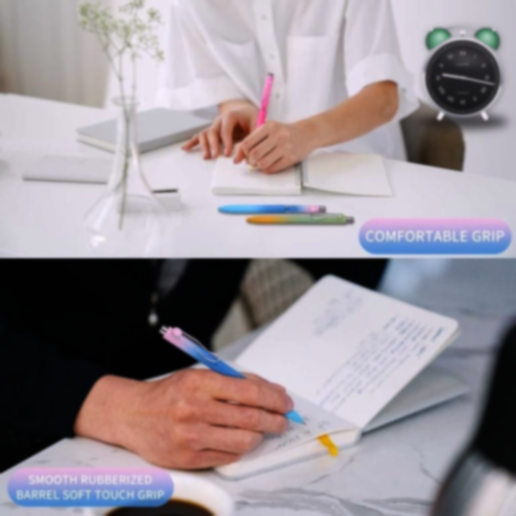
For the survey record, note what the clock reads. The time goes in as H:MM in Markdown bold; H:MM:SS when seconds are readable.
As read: **9:17**
